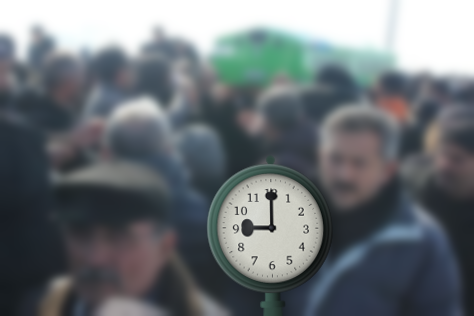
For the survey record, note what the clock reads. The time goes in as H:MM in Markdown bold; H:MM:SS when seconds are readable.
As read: **9:00**
